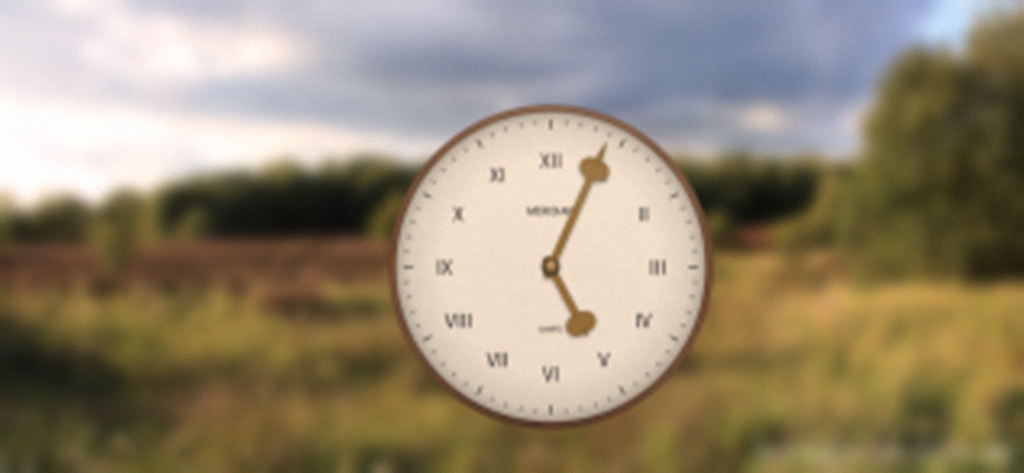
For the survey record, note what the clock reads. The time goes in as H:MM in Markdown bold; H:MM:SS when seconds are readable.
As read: **5:04**
